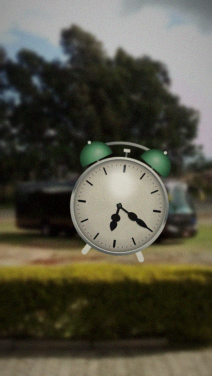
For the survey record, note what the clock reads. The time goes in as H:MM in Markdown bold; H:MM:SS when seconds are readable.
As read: **6:20**
